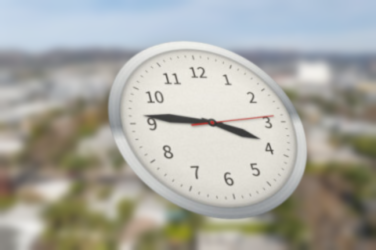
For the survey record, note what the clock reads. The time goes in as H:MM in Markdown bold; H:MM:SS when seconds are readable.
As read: **3:46:14**
